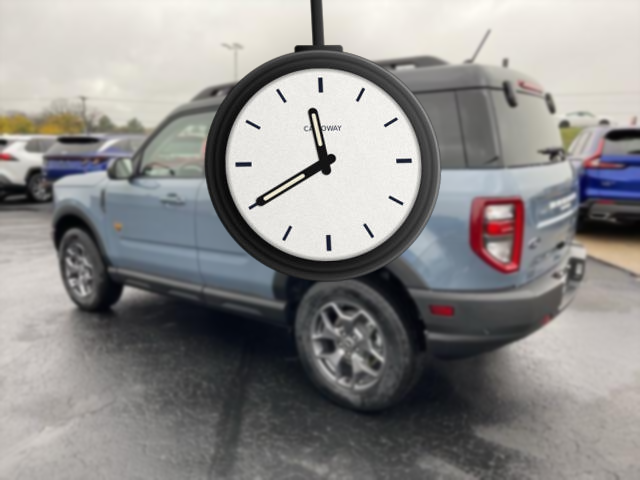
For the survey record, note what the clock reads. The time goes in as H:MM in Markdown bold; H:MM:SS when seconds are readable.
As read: **11:40**
